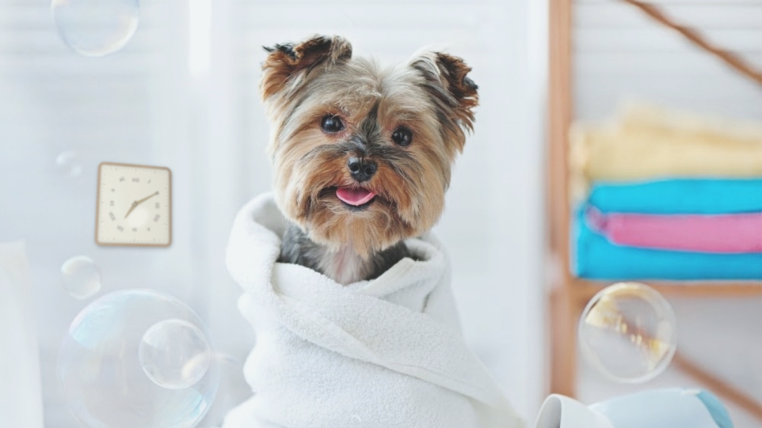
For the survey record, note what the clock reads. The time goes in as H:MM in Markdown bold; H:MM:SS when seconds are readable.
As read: **7:10**
